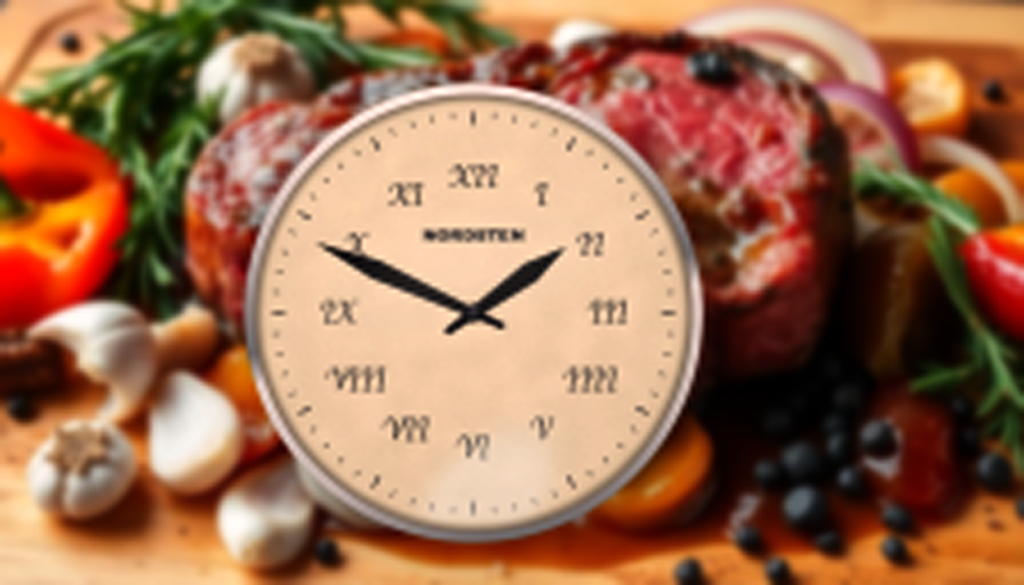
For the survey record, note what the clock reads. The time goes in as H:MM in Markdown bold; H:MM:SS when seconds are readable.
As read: **1:49**
